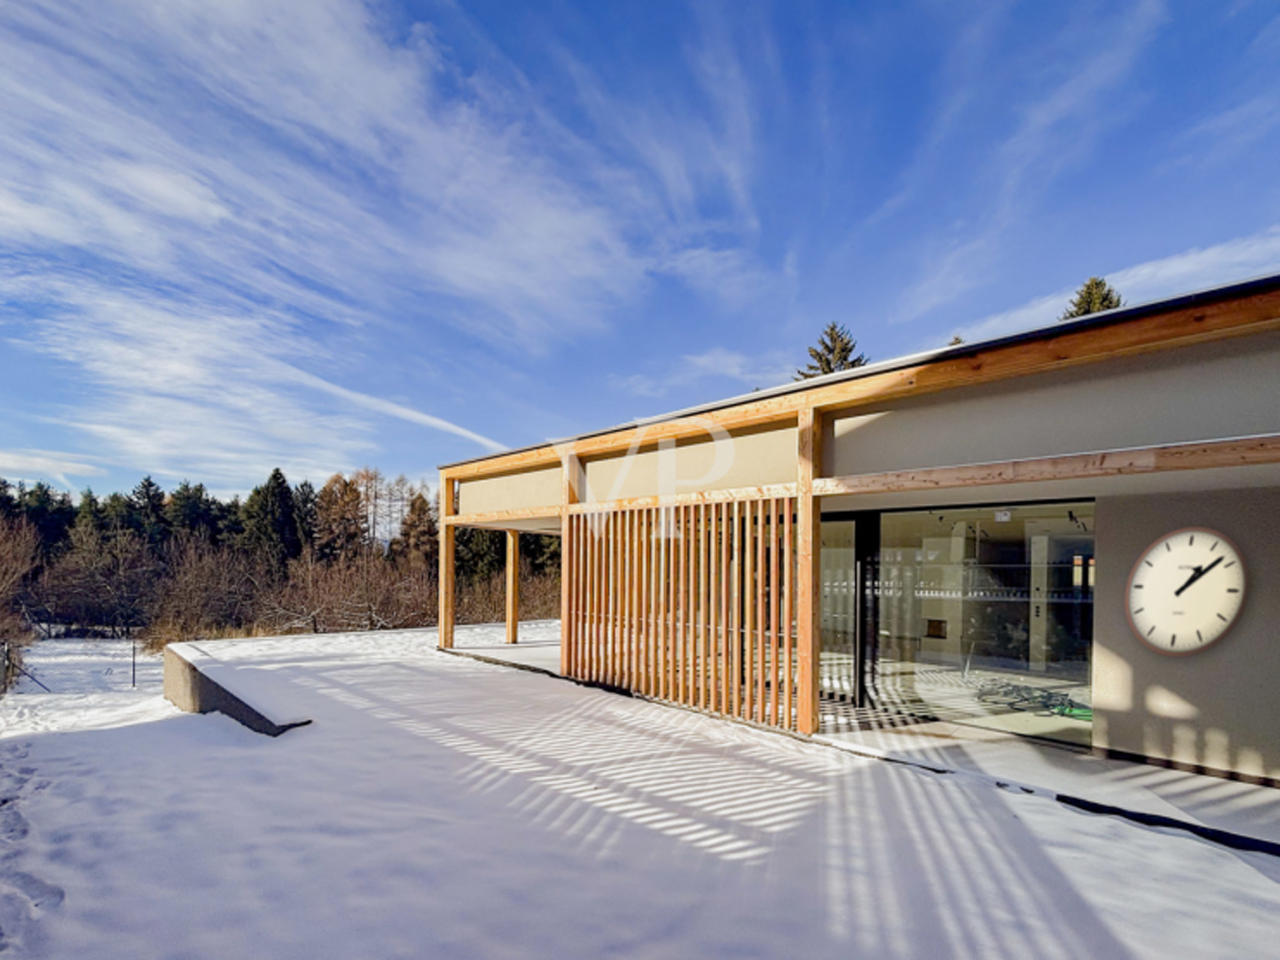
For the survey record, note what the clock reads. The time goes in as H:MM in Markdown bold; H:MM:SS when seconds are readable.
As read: **1:08**
